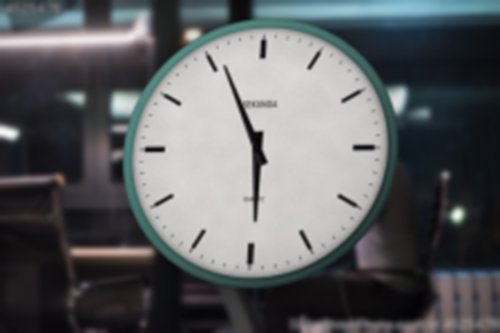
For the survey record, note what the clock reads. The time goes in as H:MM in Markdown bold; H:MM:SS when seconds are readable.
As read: **5:56**
